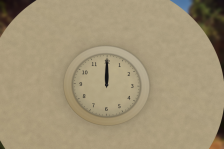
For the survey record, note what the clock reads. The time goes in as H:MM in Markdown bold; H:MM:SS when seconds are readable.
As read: **12:00**
